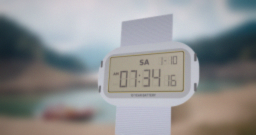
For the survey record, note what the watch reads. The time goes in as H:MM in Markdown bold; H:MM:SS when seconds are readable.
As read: **7:34:16**
